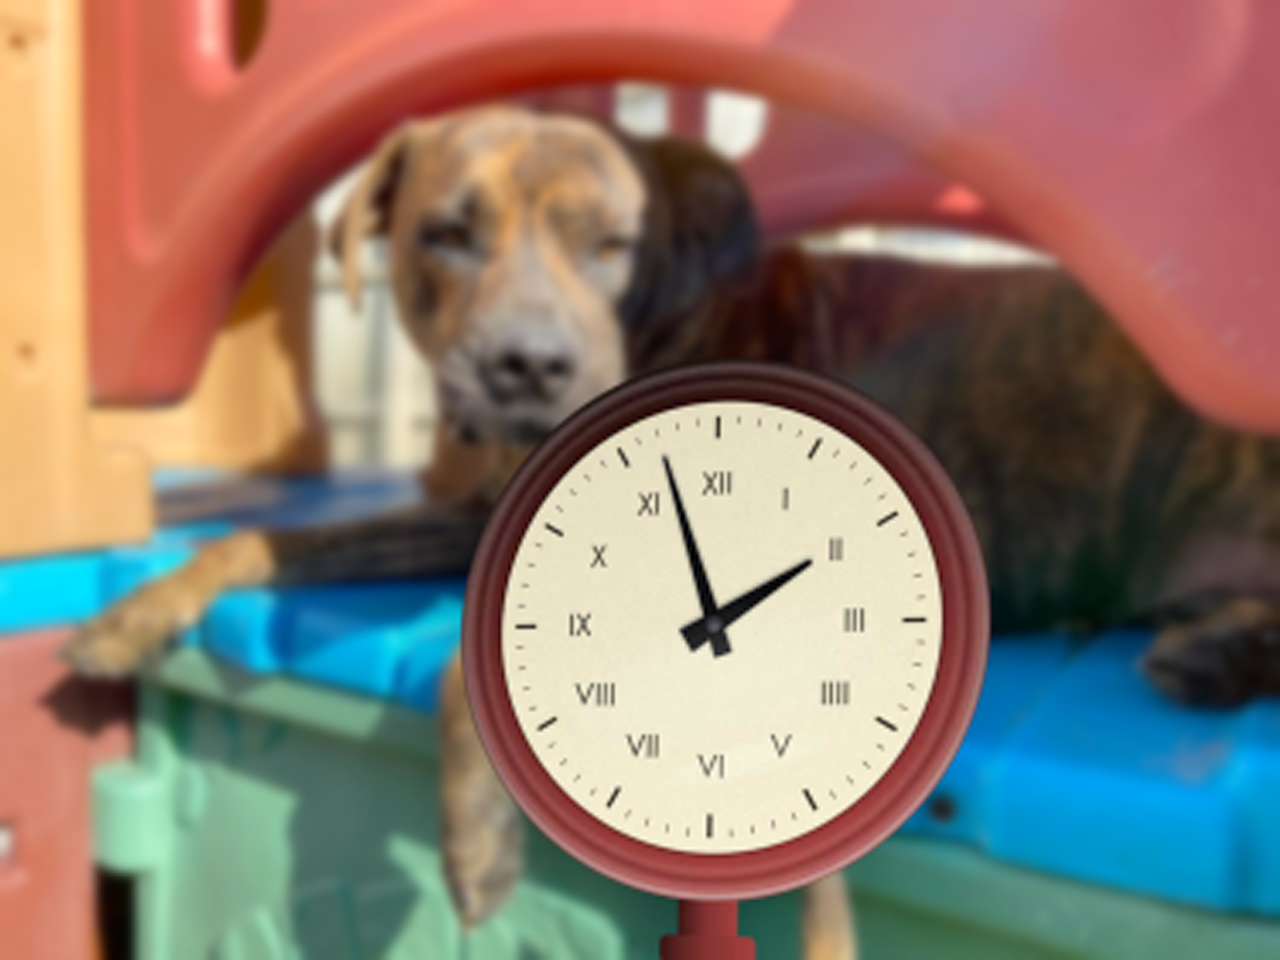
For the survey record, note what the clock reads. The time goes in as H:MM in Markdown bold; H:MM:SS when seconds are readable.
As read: **1:57**
